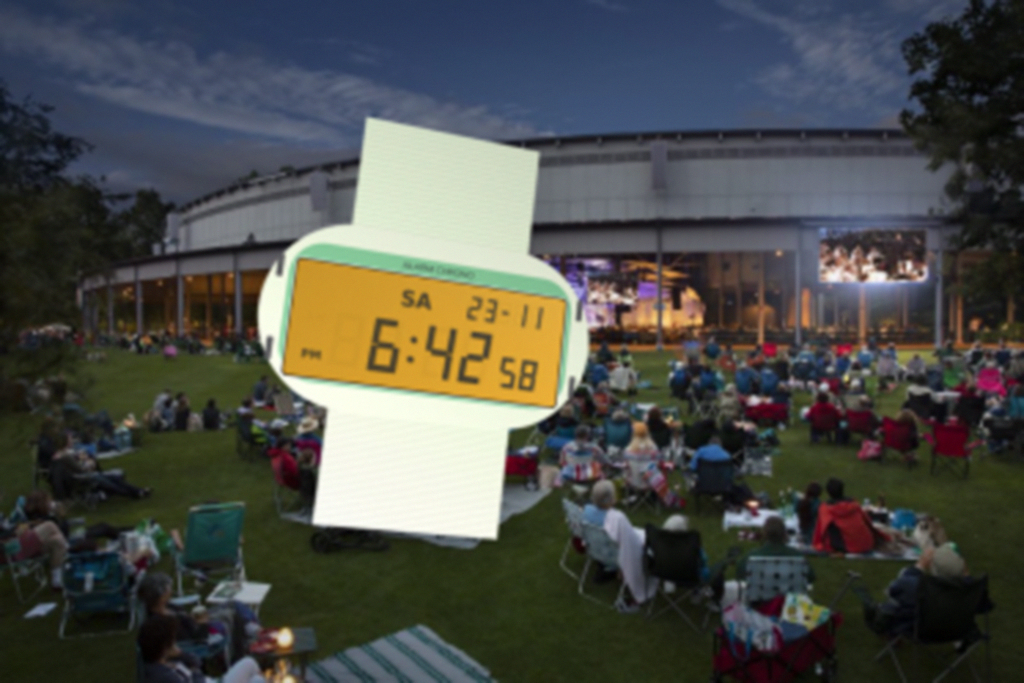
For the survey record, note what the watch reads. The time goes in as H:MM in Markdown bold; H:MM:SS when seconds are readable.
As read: **6:42:58**
